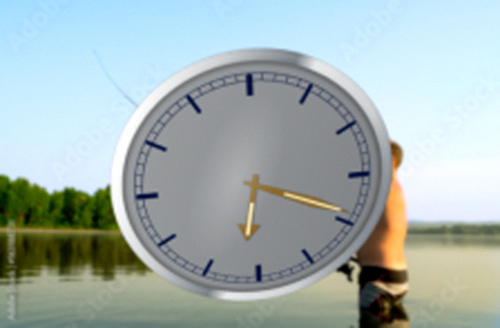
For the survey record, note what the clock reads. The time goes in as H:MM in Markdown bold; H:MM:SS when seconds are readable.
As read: **6:19**
